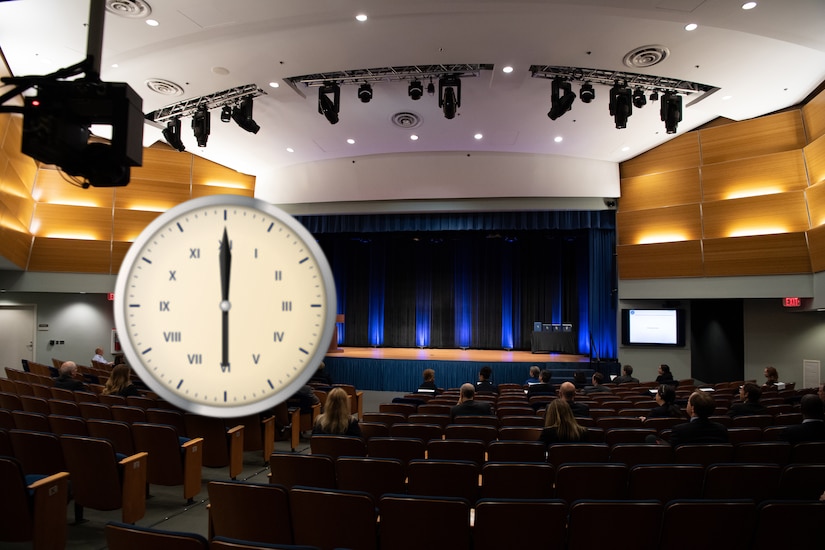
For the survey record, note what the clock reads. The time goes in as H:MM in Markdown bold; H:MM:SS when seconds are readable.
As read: **6:00**
